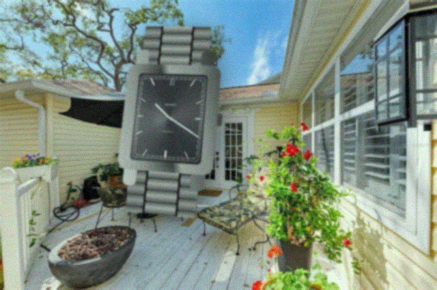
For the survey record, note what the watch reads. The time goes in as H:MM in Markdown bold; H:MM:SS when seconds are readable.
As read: **10:20**
